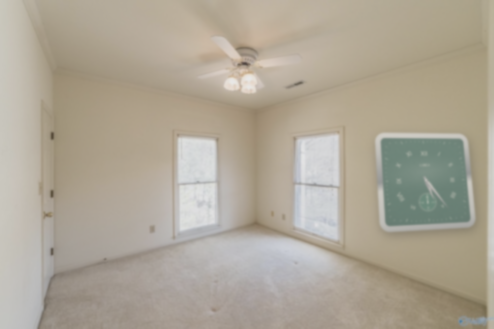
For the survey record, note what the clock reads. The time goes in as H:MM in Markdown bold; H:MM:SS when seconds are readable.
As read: **5:24**
